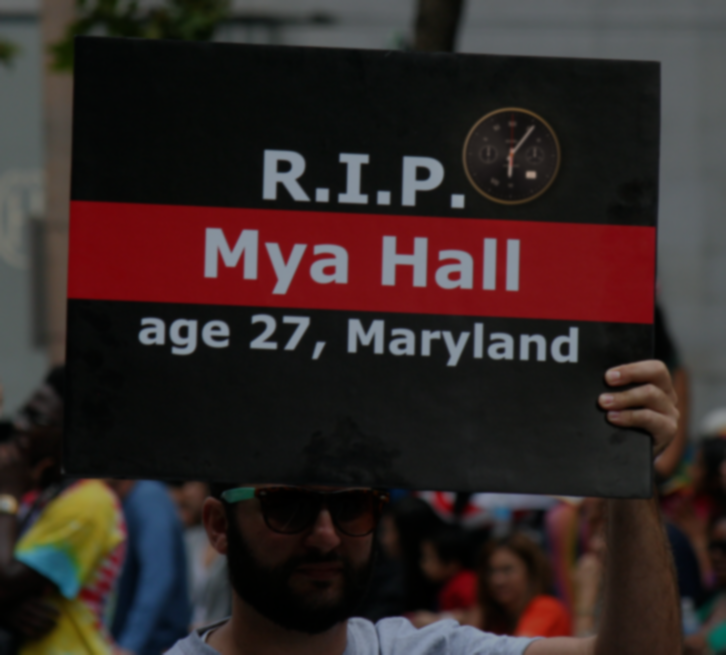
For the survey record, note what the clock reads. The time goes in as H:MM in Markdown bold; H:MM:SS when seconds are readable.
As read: **6:06**
